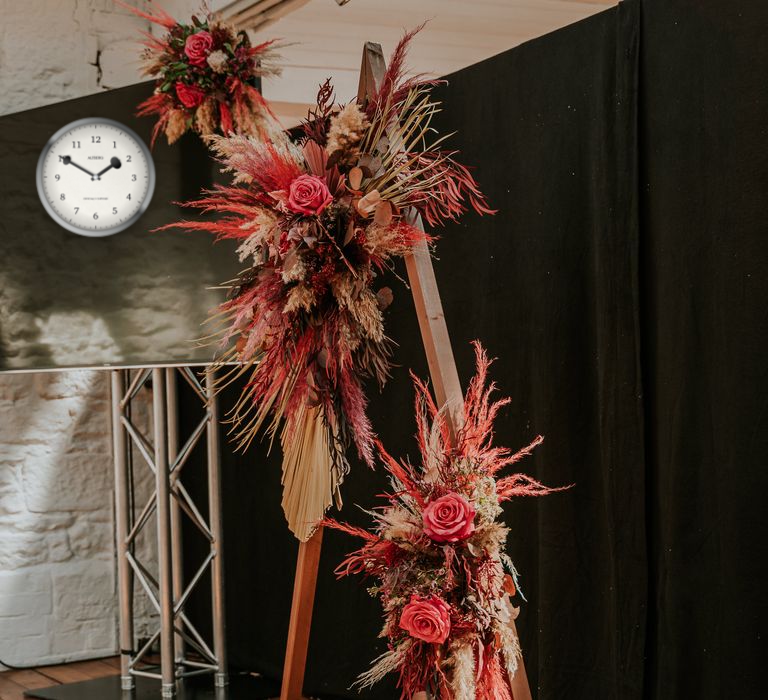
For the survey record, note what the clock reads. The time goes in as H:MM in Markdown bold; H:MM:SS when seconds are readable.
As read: **1:50**
